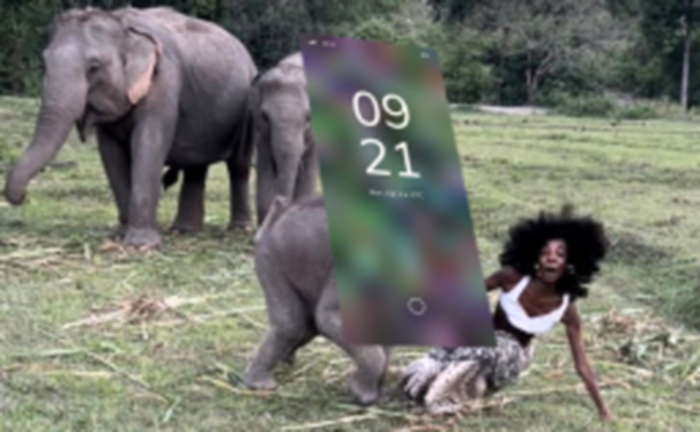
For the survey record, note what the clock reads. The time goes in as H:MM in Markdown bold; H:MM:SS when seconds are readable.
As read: **9:21**
